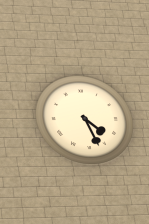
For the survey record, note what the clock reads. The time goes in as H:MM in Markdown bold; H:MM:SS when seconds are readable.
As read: **4:27**
